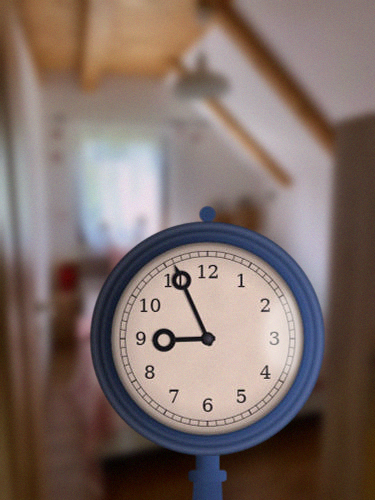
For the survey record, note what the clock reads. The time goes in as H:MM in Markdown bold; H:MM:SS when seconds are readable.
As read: **8:56**
